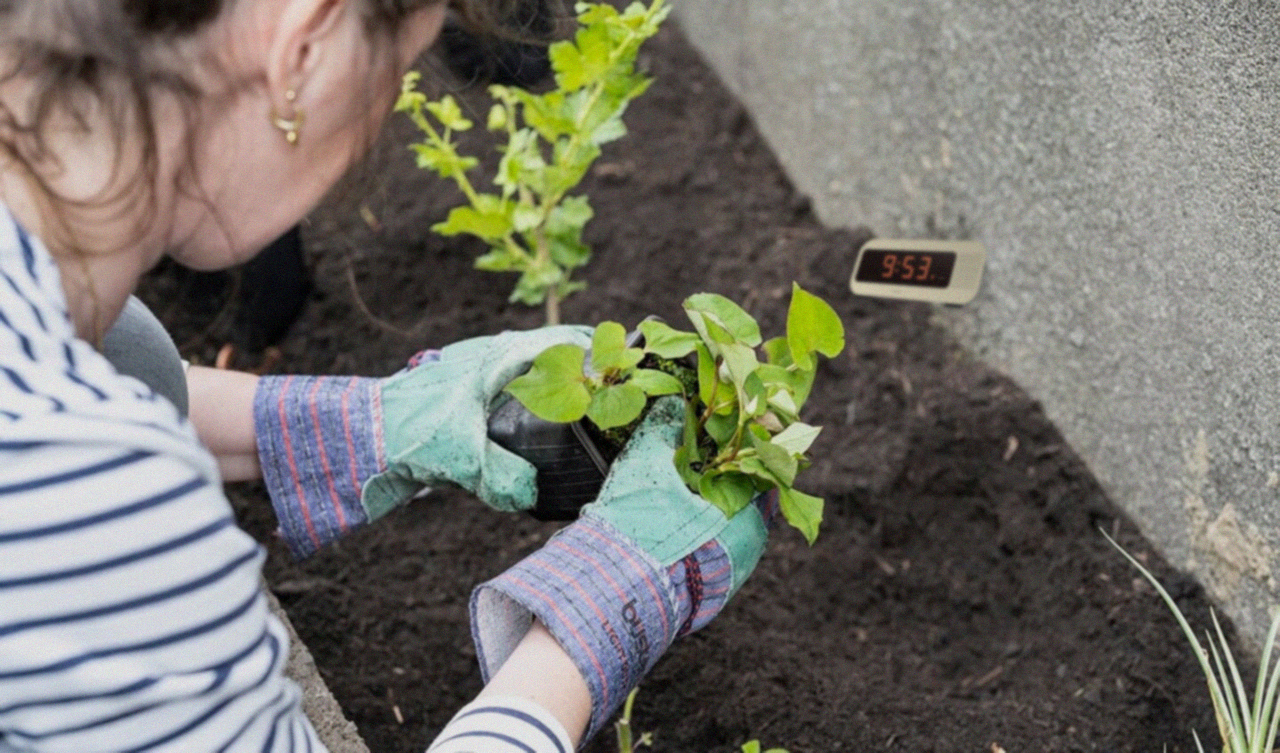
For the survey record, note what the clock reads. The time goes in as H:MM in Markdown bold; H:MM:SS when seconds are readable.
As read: **9:53**
